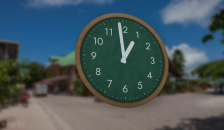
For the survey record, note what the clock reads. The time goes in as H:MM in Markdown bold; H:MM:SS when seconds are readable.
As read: **12:59**
